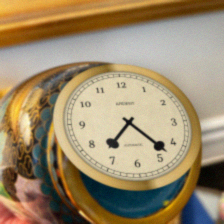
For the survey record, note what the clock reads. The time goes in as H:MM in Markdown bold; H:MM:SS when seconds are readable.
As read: **7:23**
